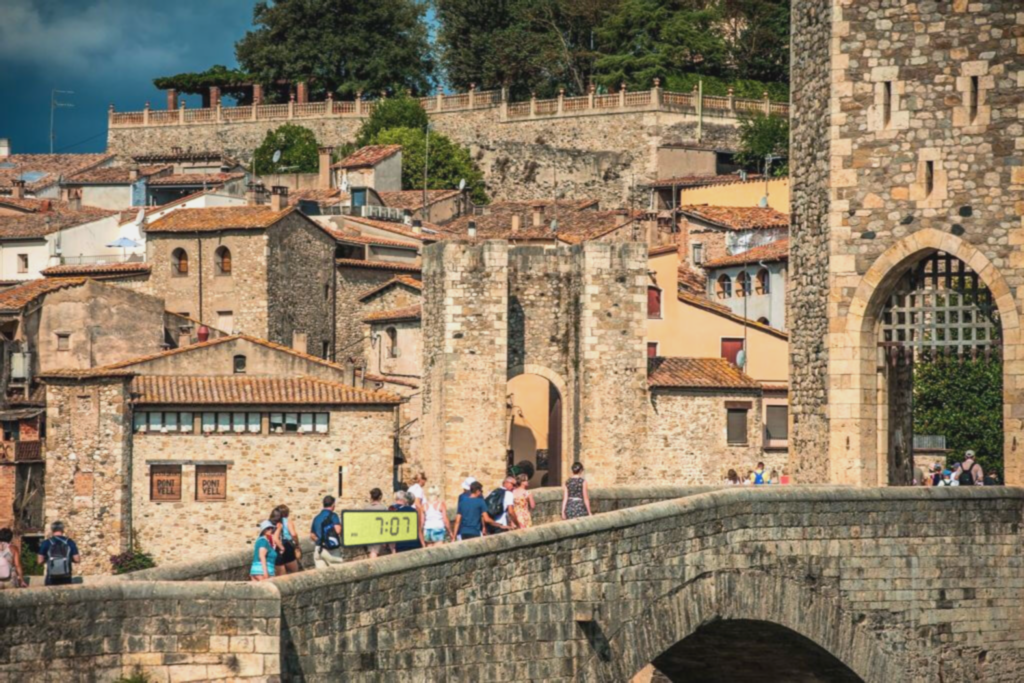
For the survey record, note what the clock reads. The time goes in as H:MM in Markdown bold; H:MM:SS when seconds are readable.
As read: **7:07**
